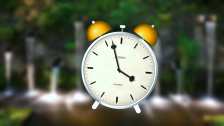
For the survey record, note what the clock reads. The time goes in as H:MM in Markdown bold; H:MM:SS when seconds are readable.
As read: **3:57**
